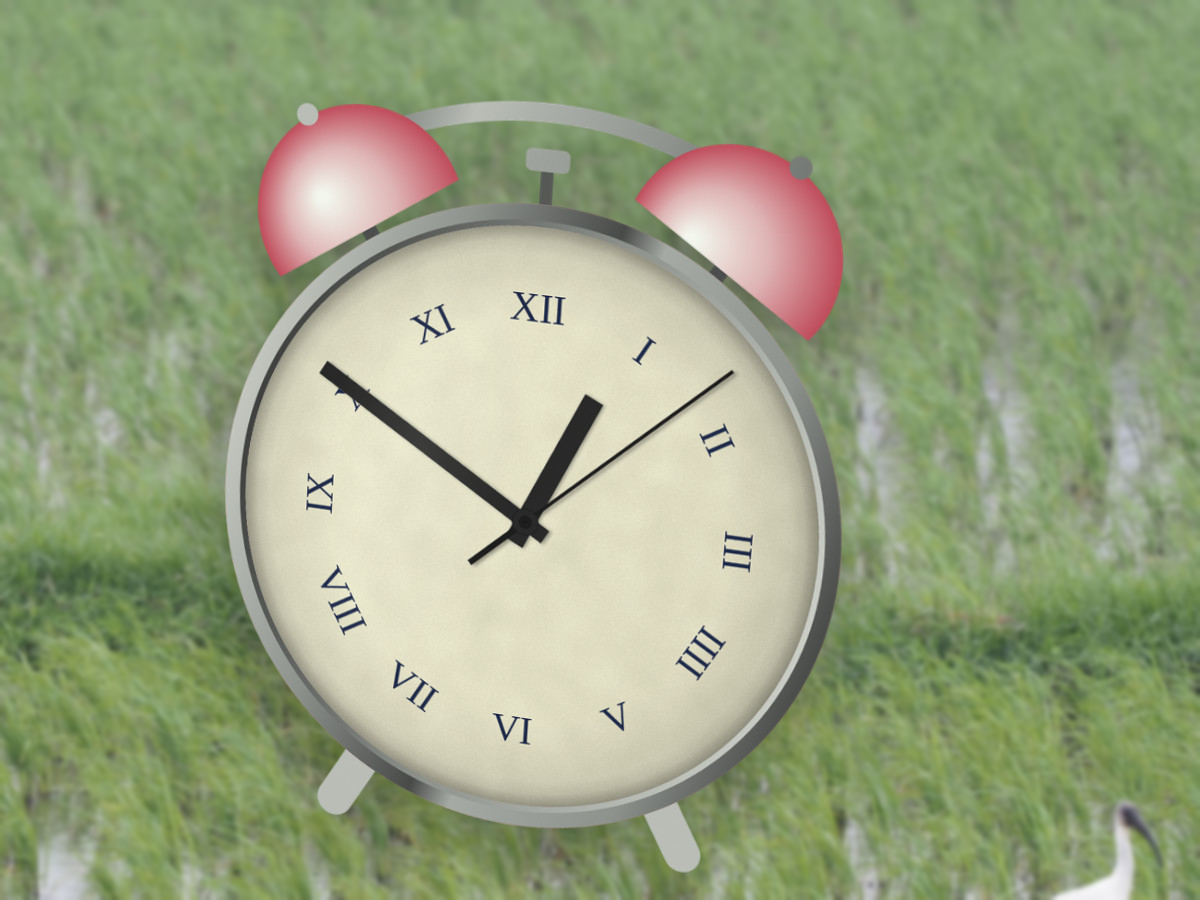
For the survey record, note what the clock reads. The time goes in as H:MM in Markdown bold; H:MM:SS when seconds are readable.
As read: **12:50:08**
